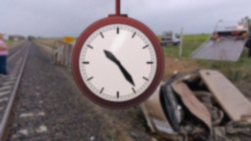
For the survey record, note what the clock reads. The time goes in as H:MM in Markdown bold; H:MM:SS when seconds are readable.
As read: **10:24**
